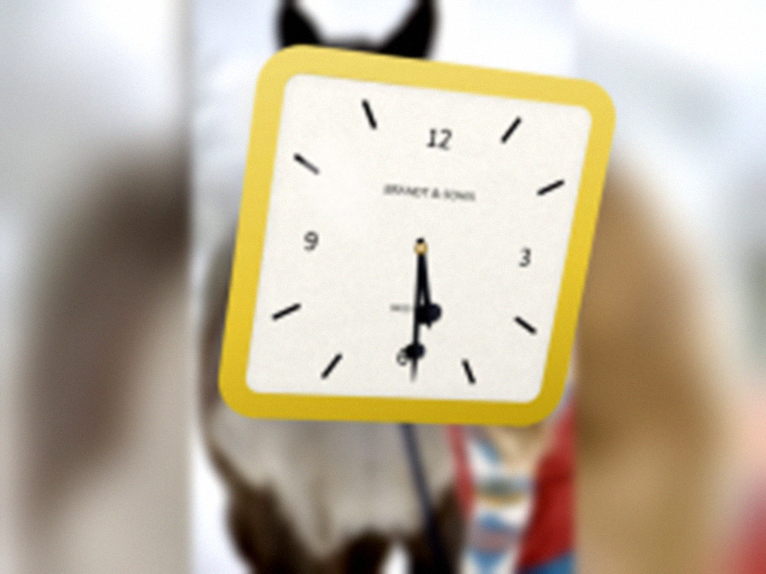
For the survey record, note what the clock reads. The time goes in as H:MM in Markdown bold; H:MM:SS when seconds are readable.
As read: **5:29**
